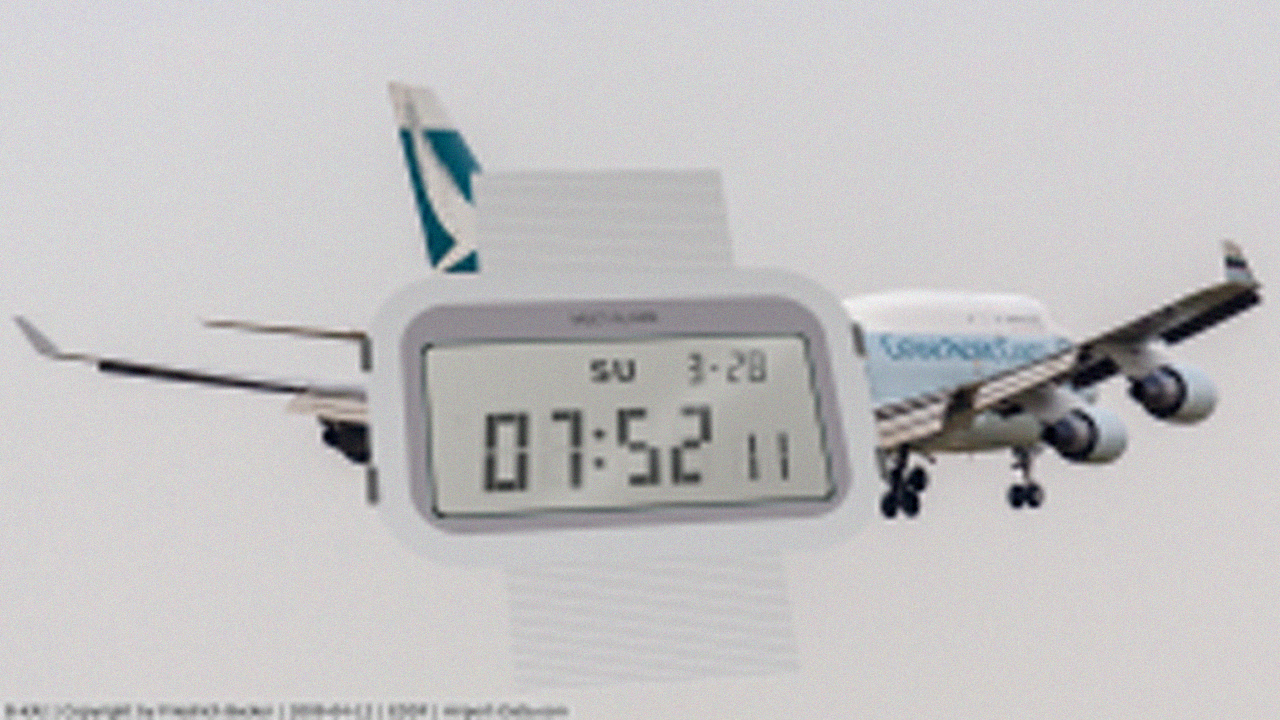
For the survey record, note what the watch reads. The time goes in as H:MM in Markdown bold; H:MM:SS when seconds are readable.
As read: **7:52:11**
